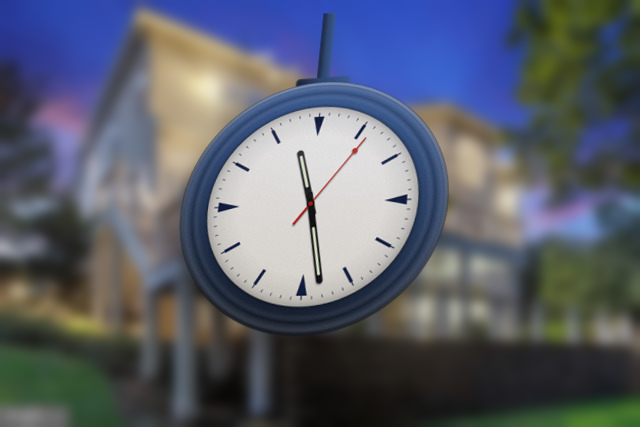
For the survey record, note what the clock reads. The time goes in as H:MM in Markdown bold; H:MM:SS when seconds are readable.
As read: **11:28:06**
